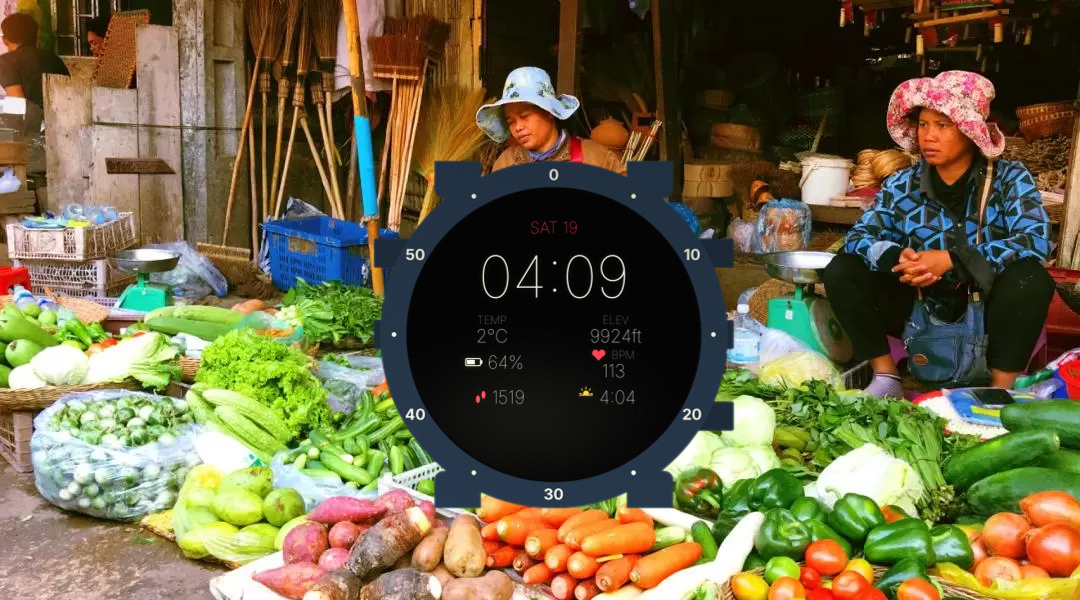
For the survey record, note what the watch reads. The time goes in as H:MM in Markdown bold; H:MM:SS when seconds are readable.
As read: **4:09**
